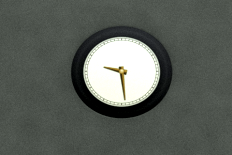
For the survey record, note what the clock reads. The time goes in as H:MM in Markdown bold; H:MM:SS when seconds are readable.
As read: **9:29**
